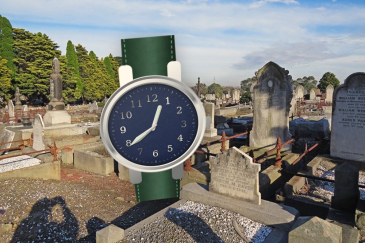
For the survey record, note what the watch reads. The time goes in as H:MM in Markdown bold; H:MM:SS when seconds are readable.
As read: **12:39**
